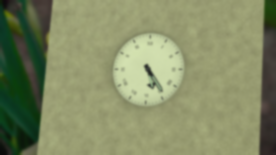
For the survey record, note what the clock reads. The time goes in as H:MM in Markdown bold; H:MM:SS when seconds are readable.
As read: **5:24**
